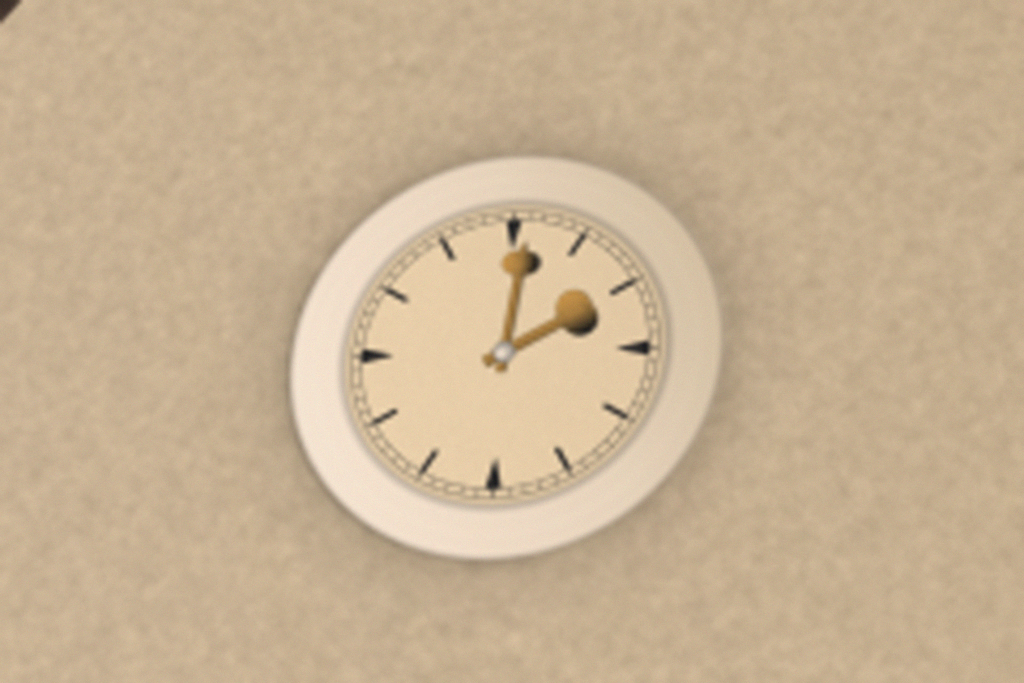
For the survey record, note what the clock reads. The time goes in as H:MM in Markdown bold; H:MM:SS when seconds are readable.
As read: **2:01**
